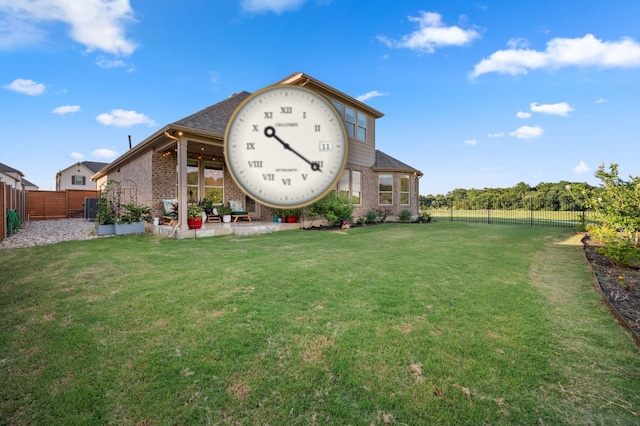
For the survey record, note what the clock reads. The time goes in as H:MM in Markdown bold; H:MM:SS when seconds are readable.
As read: **10:21**
